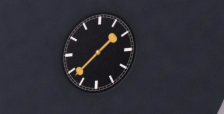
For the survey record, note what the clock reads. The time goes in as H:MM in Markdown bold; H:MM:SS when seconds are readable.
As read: **1:38**
